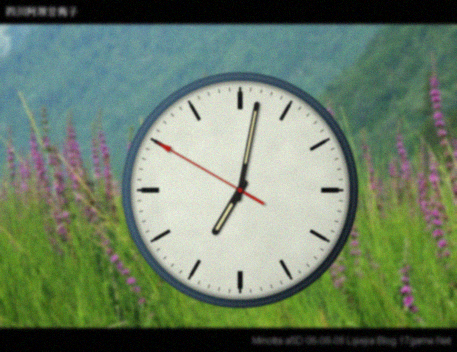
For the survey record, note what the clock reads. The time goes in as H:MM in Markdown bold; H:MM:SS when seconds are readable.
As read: **7:01:50**
